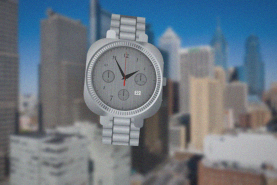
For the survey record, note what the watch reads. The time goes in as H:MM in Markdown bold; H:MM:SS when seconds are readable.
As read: **1:55**
